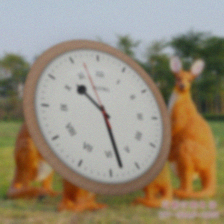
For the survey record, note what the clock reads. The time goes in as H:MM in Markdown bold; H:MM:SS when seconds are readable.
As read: **10:27:57**
